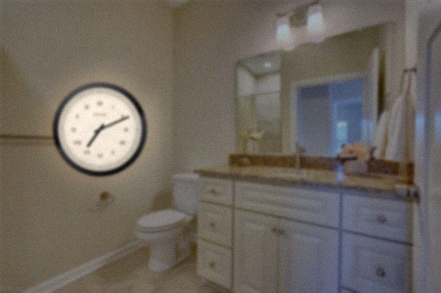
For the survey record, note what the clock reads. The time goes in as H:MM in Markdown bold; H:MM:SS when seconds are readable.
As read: **7:11**
